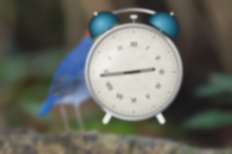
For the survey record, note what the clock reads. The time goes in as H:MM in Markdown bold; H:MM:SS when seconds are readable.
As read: **2:44**
